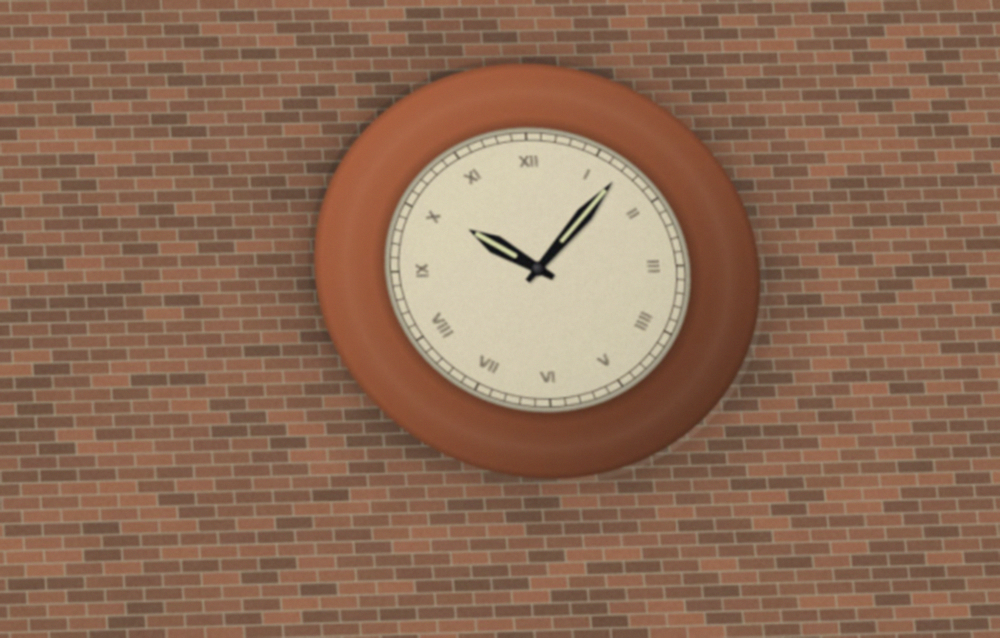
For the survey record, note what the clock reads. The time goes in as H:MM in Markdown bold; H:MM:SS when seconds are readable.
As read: **10:07**
